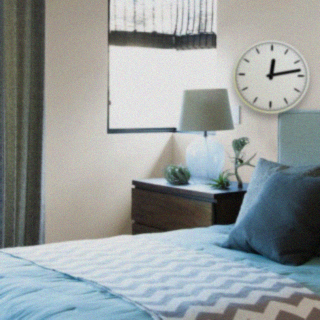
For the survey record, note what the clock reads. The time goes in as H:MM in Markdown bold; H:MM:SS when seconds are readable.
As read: **12:13**
